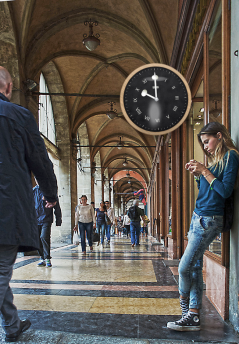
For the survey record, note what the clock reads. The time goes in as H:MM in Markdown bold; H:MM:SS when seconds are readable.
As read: **10:00**
